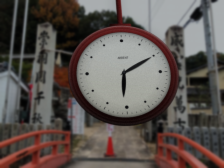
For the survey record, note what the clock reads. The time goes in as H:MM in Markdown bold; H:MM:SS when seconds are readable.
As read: **6:10**
